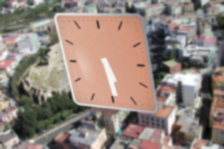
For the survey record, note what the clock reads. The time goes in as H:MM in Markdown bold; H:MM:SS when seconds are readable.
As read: **5:29**
